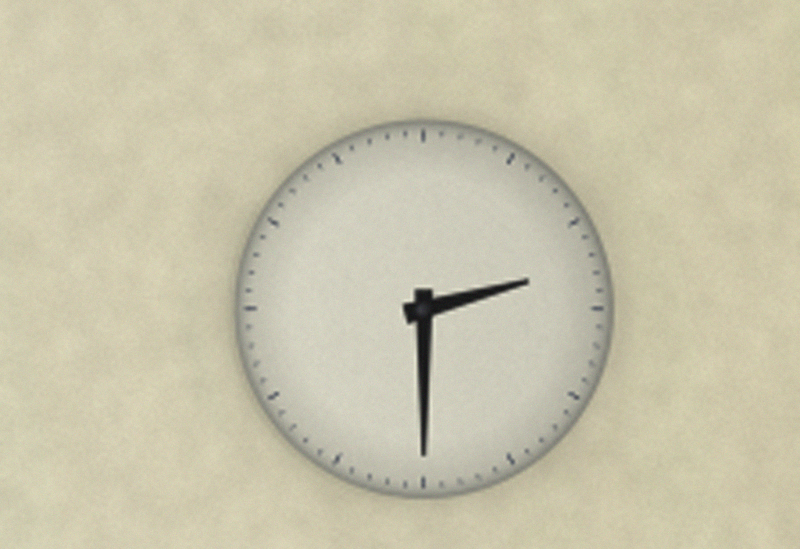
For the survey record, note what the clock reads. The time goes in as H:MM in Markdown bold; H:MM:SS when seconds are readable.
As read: **2:30**
